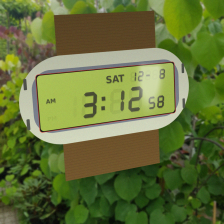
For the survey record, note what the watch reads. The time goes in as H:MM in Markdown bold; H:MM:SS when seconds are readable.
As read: **3:12:58**
